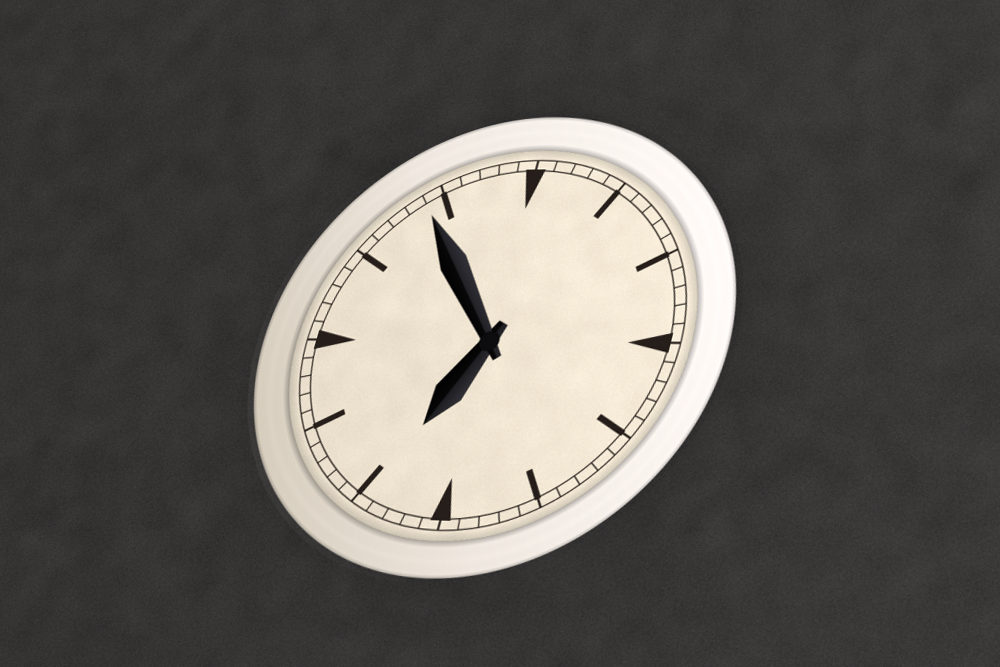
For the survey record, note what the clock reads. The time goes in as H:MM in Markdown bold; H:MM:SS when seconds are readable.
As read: **6:54**
